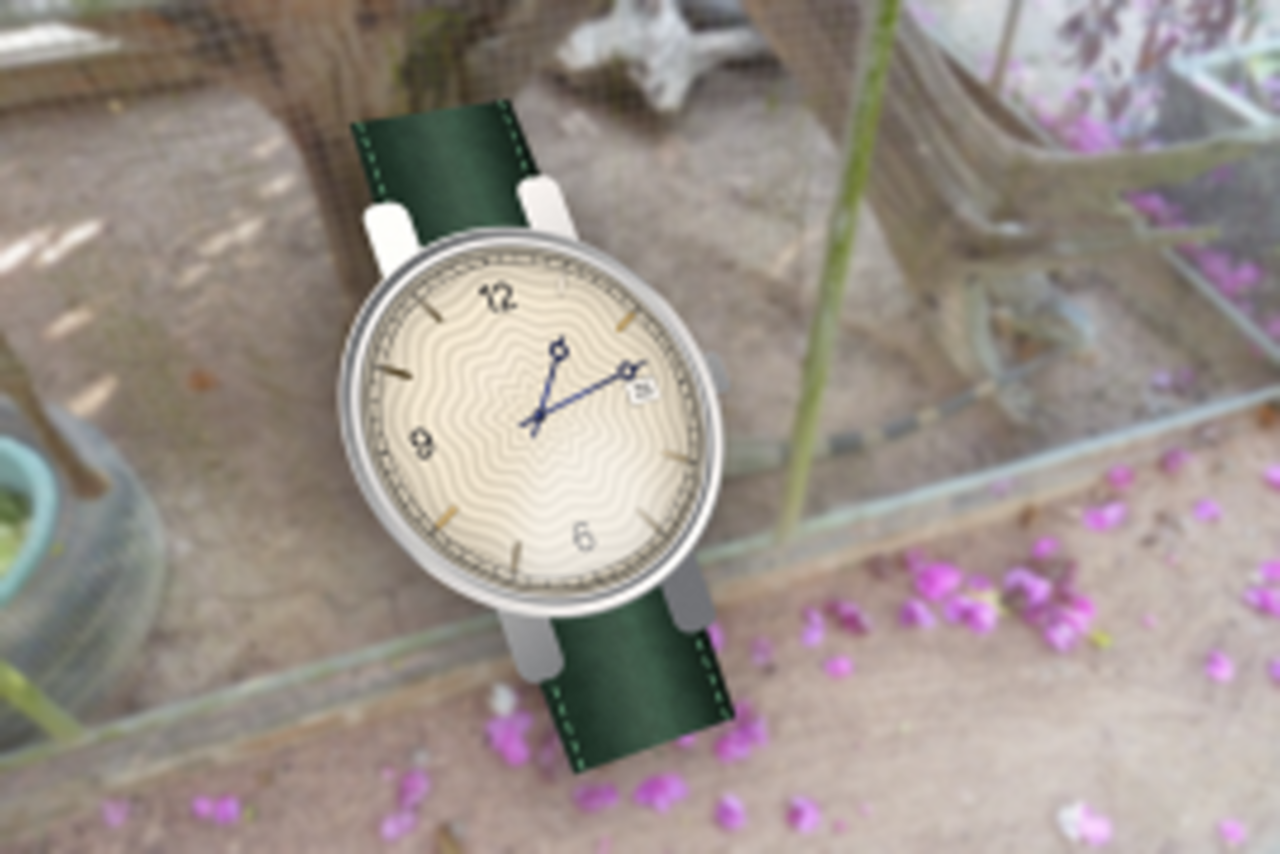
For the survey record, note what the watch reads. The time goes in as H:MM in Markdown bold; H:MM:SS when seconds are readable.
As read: **1:13**
